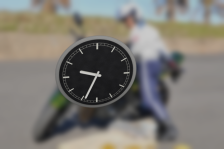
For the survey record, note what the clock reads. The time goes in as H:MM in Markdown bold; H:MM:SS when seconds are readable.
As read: **9:34**
